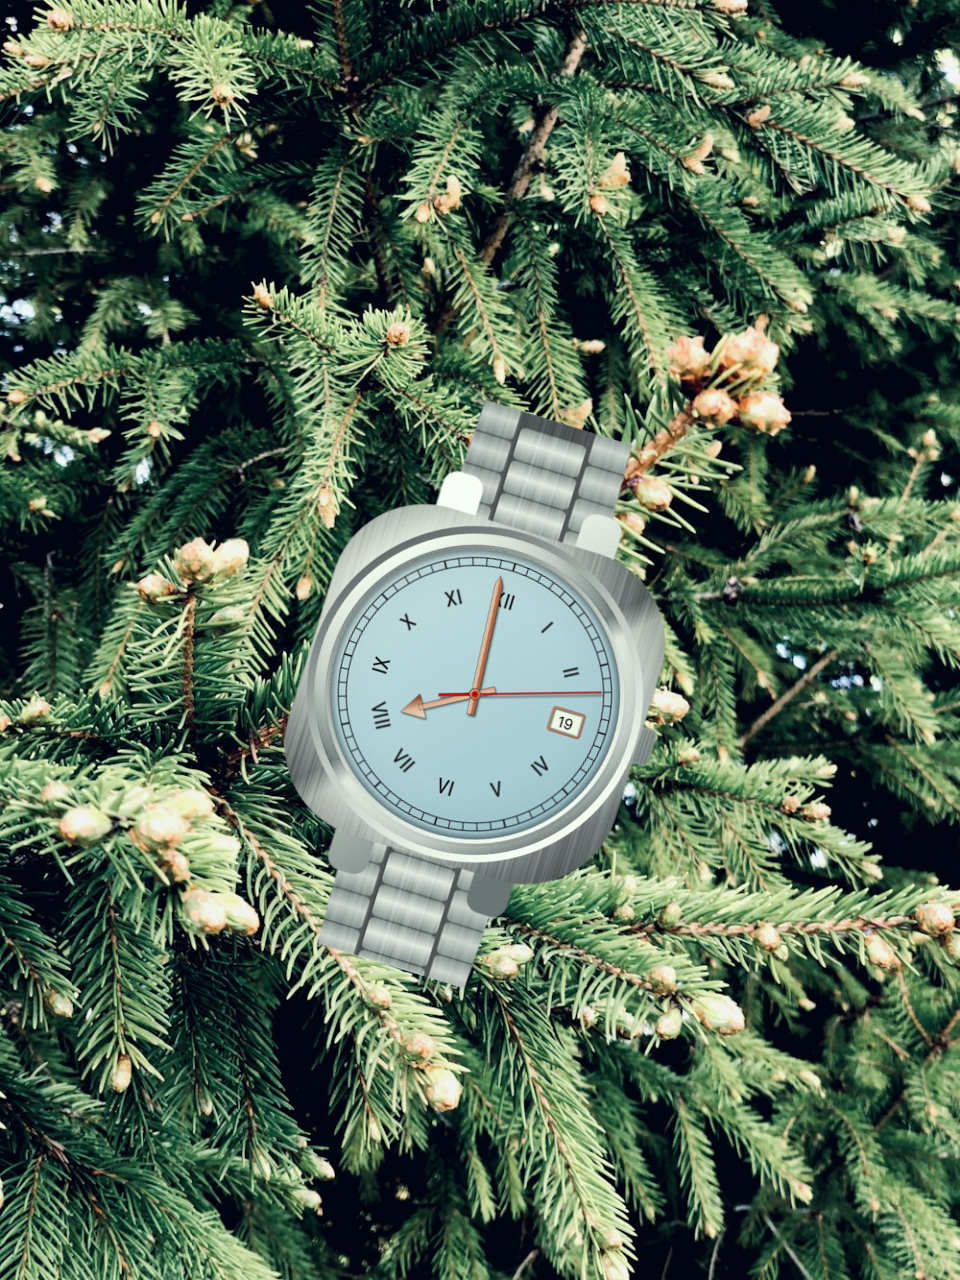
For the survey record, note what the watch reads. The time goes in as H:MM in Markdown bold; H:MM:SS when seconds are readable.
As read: **7:59:12**
